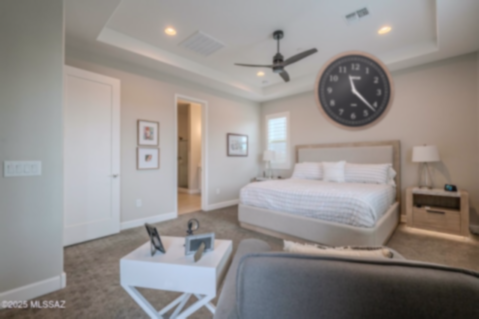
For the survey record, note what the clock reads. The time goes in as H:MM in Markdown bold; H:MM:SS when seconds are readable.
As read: **11:22**
